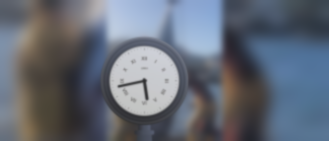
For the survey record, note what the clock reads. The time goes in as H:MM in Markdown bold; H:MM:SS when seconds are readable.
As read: **5:43**
